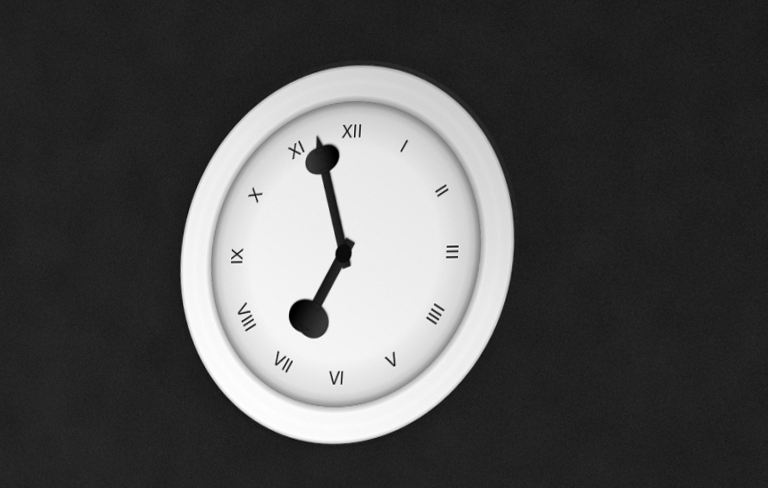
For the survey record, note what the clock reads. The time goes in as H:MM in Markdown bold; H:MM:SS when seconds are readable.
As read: **6:57**
